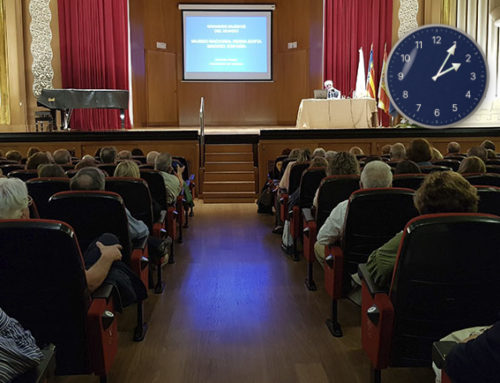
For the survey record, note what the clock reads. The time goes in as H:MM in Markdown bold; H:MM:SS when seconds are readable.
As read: **2:05**
